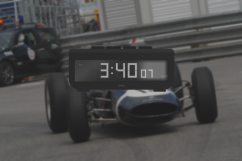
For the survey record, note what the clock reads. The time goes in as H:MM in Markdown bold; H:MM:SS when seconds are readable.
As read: **3:40:07**
